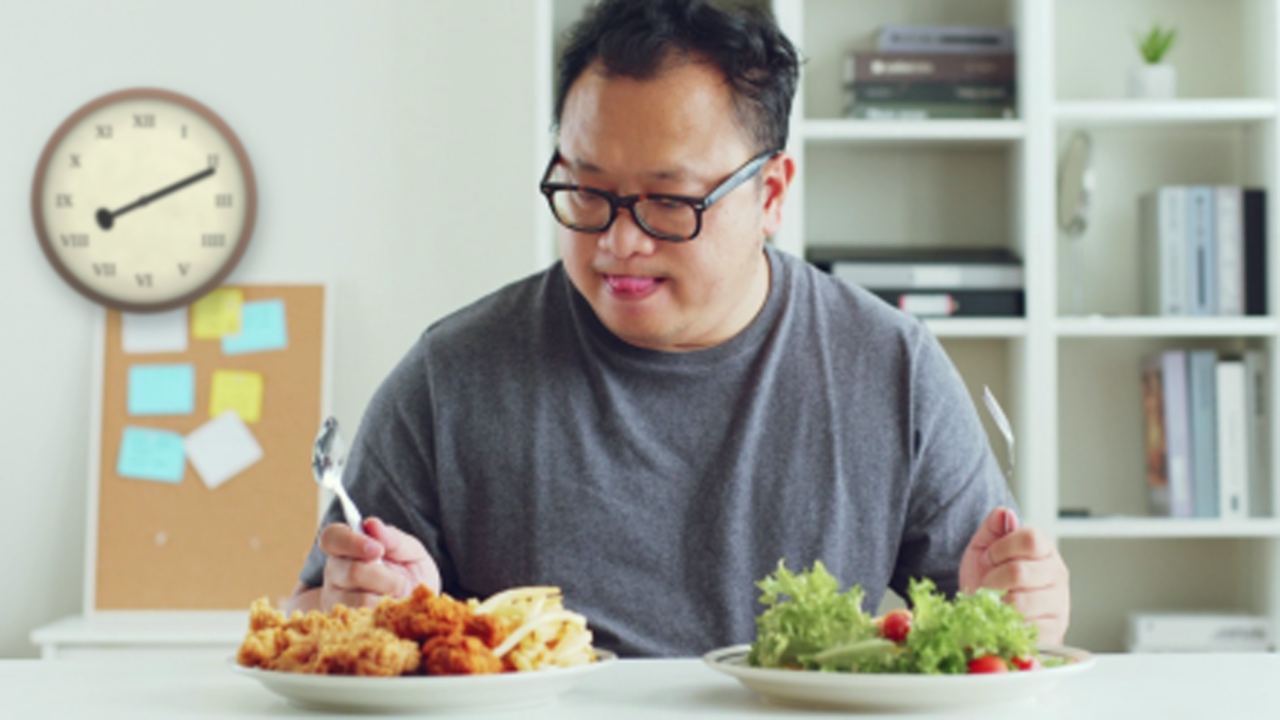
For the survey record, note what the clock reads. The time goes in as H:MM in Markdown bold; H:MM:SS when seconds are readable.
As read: **8:11**
